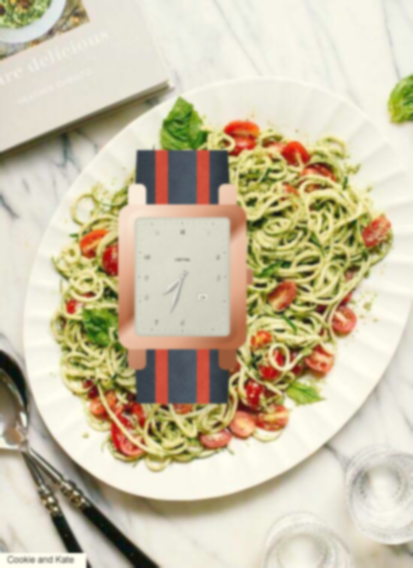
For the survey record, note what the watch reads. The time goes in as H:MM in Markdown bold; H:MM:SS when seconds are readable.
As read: **7:33**
